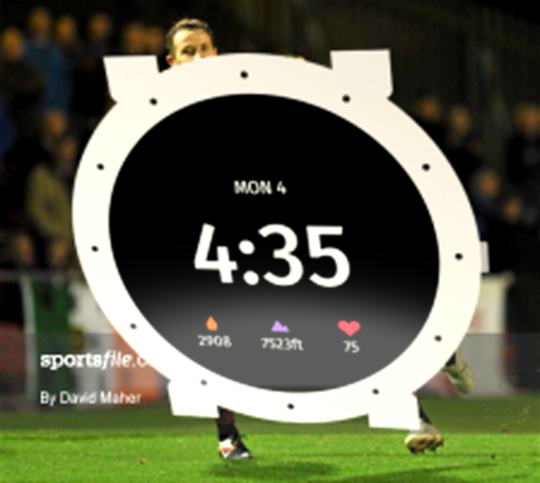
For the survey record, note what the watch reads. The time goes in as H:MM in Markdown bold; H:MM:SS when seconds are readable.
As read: **4:35**
